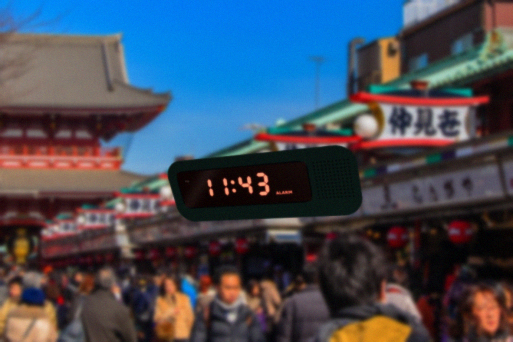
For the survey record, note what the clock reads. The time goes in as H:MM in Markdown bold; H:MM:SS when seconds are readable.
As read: **11:43**
